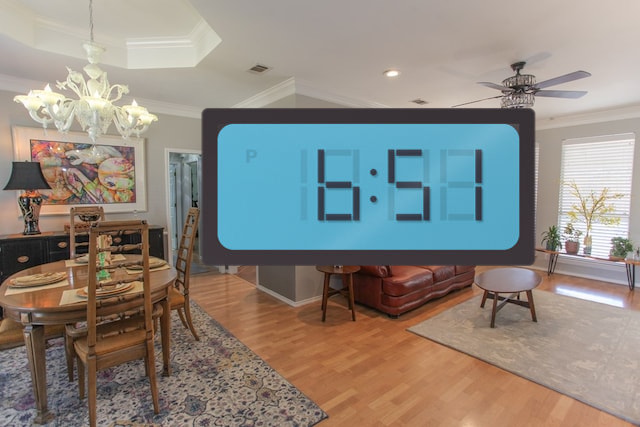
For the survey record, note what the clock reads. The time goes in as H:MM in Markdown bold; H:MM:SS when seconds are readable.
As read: **6:51**
